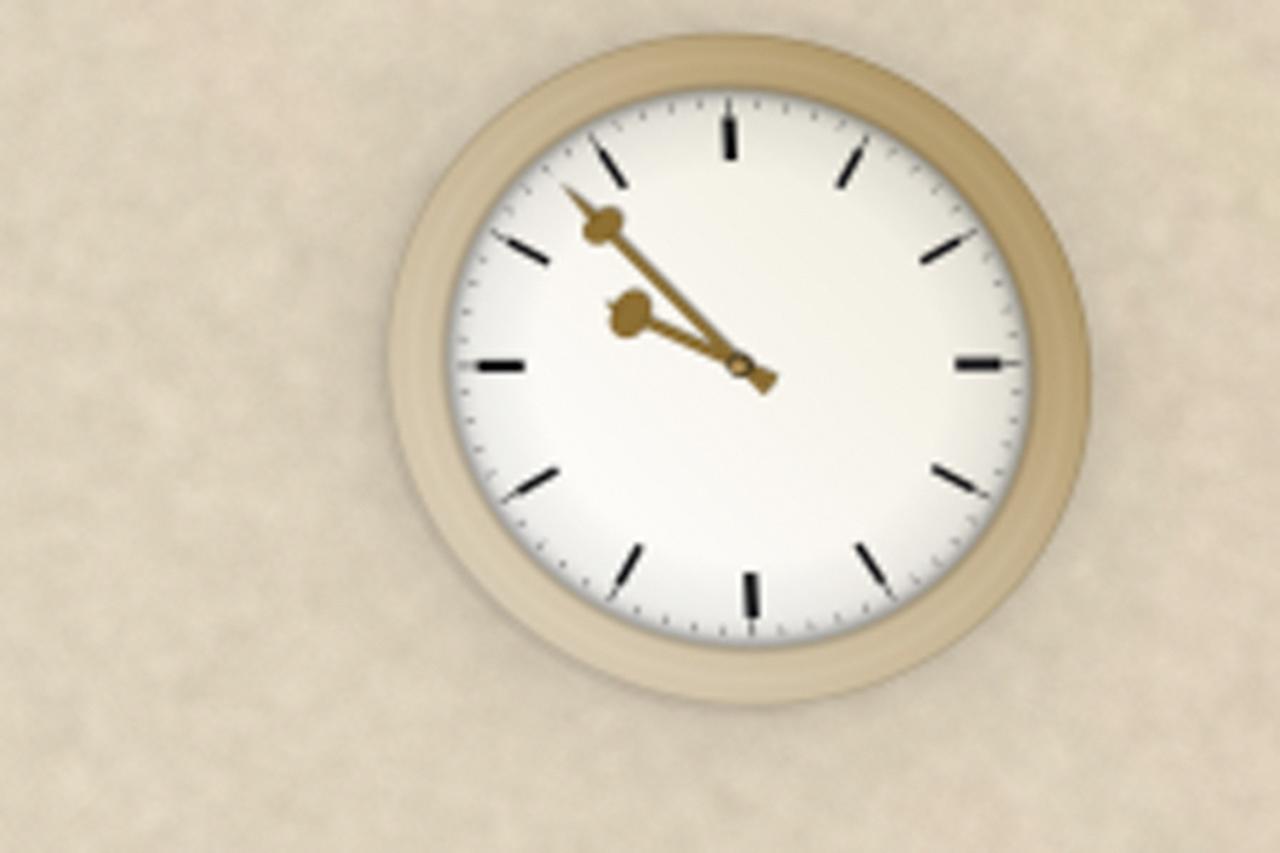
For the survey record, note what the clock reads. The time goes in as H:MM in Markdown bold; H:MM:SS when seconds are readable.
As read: **9:53**
